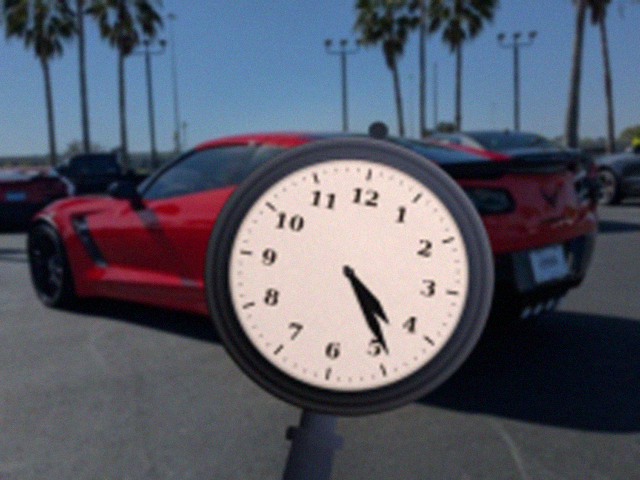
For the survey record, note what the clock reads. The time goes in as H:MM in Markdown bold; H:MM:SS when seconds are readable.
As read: **4:24**
